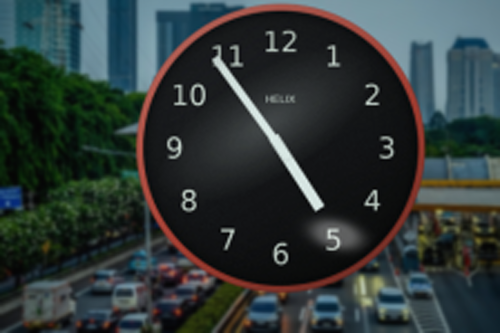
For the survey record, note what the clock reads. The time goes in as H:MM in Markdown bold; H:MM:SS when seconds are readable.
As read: **4:54**
